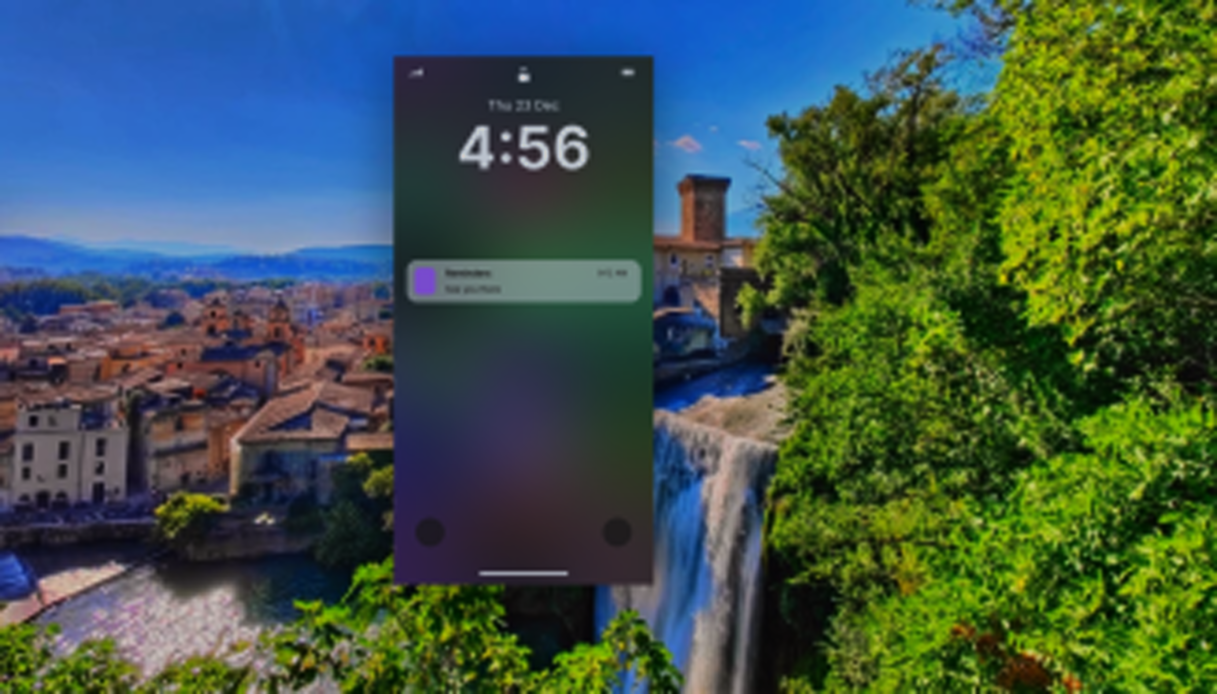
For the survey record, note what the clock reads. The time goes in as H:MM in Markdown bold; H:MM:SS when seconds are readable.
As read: **4:56**
